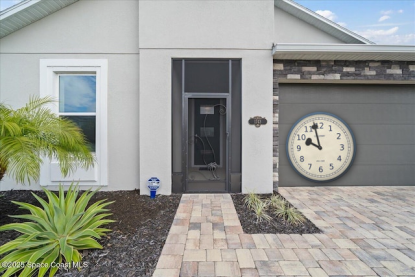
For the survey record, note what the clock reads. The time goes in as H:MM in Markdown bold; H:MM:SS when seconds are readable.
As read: **9:58**
